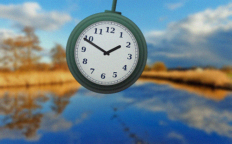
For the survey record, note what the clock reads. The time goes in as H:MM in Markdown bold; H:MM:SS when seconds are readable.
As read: **1:49**
